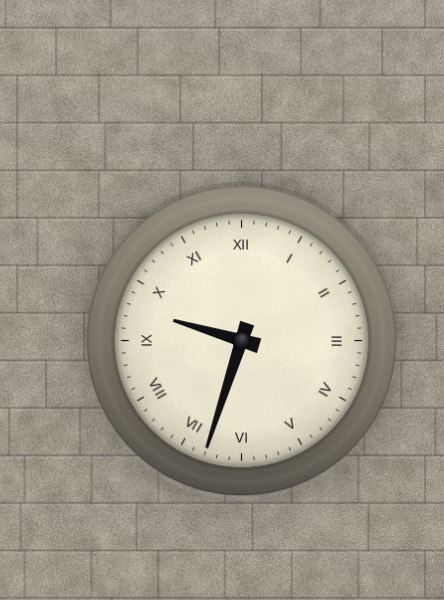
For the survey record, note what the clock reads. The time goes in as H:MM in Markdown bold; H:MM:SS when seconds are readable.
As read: **9:33**
